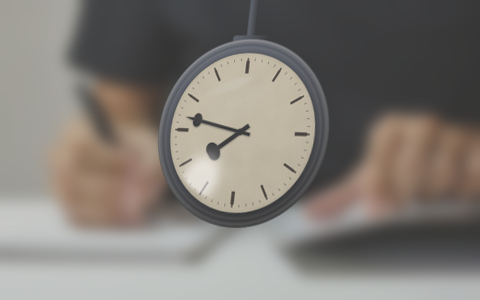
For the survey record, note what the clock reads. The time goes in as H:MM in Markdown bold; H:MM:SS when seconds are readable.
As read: **7:47**
